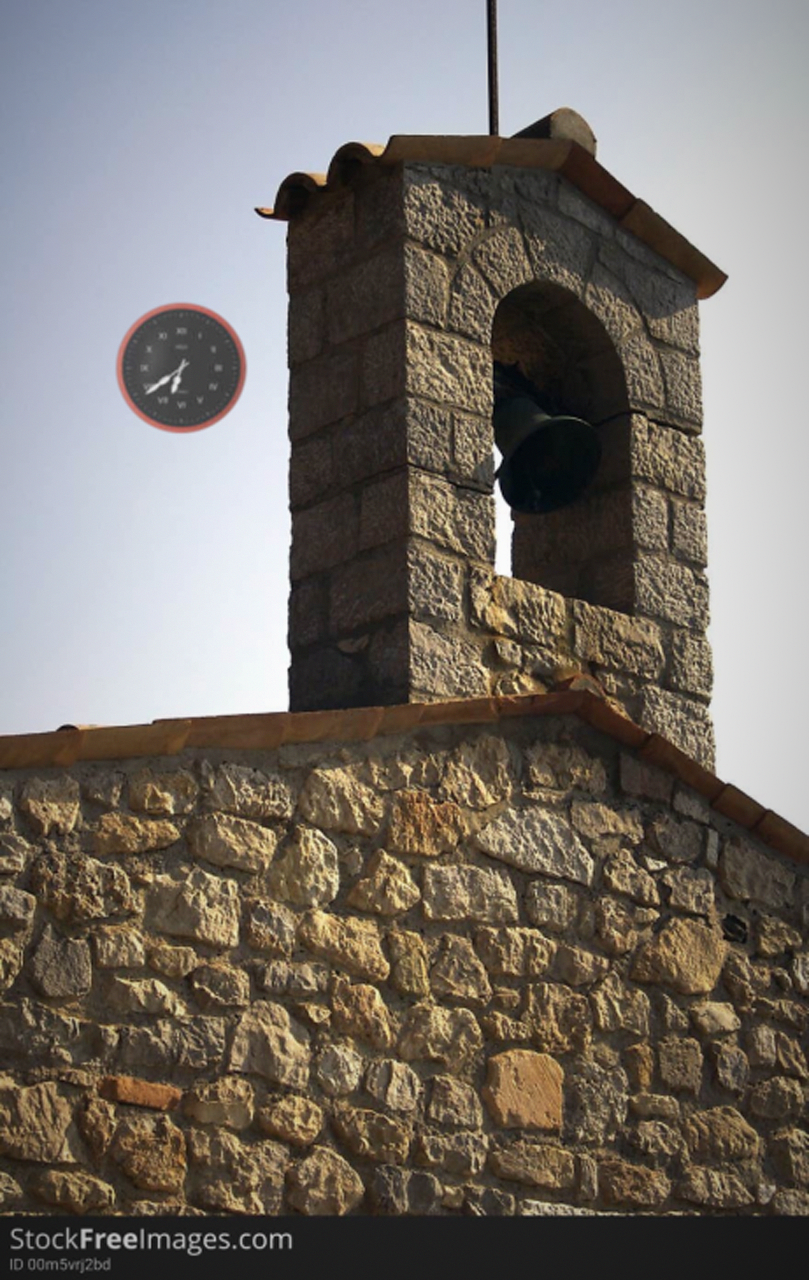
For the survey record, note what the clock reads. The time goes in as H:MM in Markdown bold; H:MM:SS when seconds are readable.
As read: **6:39**
